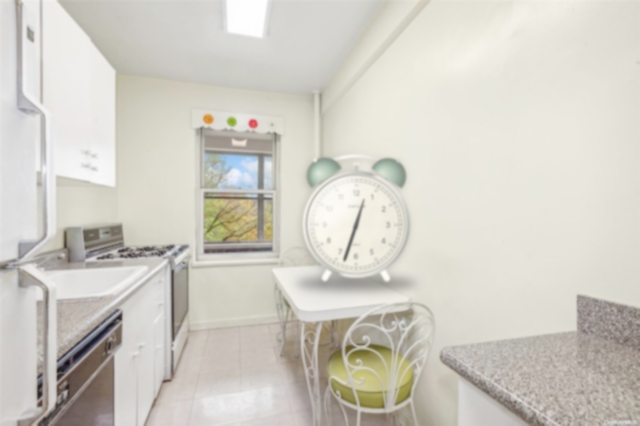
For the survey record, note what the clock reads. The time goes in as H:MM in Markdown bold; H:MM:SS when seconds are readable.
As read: **12:33**
